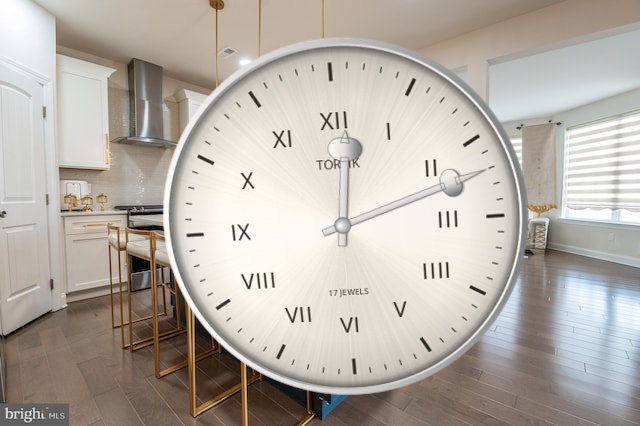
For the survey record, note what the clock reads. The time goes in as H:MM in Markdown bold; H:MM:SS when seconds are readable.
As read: **12:12**
